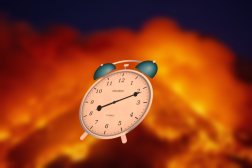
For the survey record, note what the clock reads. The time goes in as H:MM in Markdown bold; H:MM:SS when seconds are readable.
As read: **8:11**
